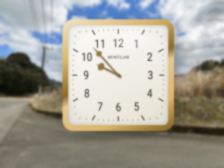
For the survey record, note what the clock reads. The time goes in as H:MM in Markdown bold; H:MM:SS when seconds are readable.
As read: **9:53**
